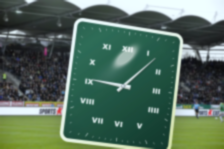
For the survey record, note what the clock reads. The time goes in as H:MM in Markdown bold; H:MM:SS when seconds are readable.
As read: **9:07**
